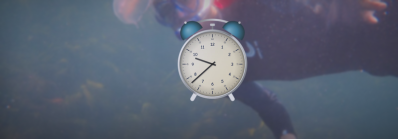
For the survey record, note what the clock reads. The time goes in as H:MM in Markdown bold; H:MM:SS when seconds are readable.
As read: **9:38**
